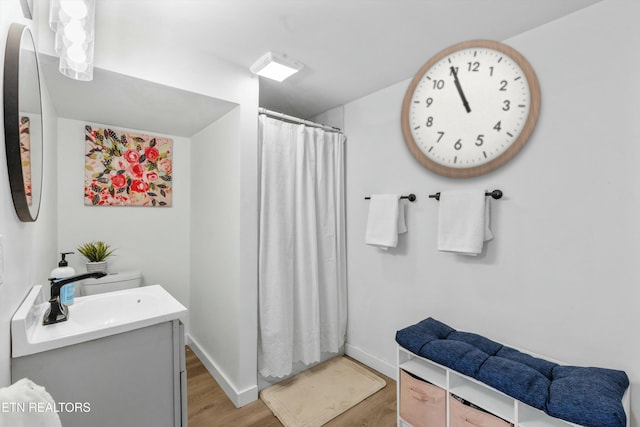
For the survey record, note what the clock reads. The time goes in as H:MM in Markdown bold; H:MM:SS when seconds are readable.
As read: **10:55**
